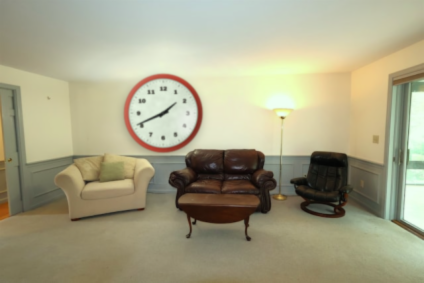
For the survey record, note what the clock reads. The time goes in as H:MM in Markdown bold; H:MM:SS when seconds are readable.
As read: **1:41**
